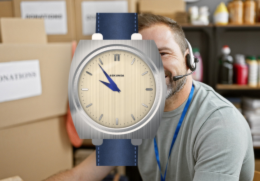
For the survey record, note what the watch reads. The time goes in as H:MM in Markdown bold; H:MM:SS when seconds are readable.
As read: **9:54**
